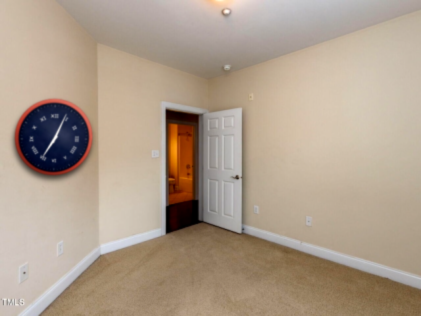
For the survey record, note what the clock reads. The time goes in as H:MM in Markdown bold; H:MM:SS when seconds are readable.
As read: **7:04**
